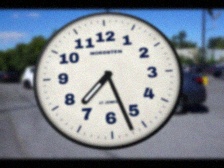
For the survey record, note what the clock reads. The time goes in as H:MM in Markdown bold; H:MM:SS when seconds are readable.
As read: **7:27**
